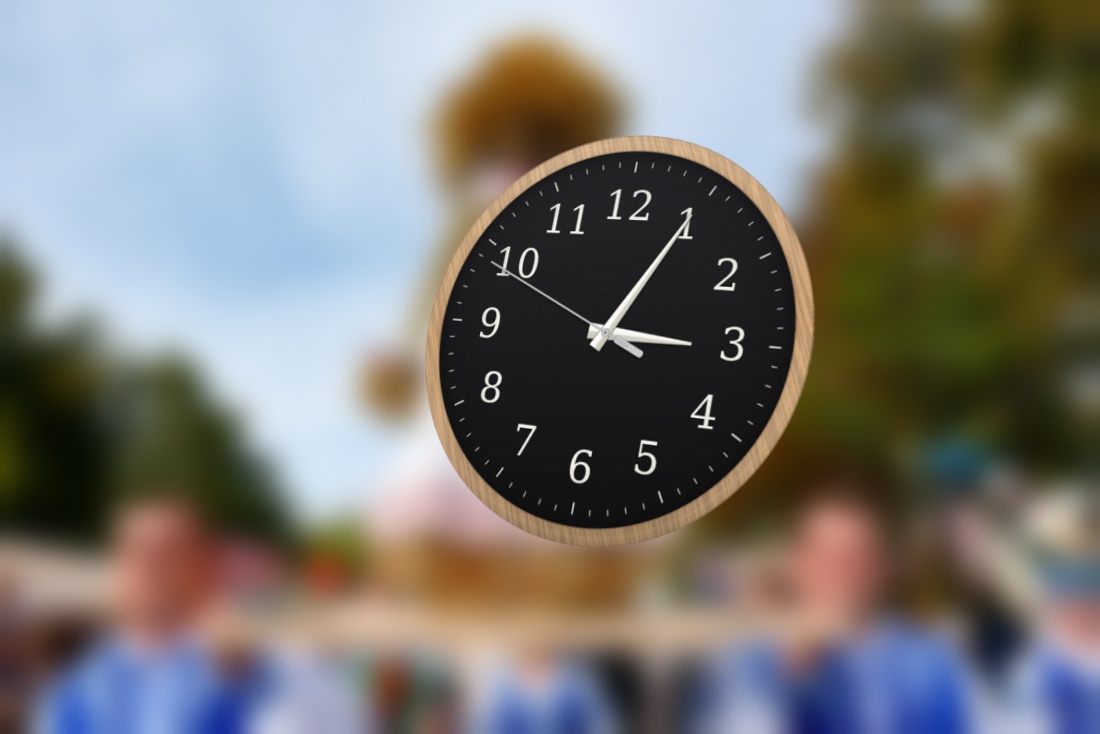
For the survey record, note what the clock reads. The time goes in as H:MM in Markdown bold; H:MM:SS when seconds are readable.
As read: **3:04:49**
